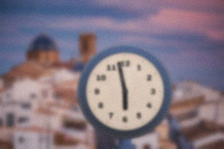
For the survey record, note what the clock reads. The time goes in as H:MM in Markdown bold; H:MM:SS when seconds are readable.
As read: **5:58**
